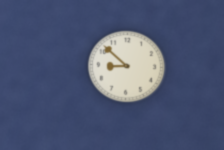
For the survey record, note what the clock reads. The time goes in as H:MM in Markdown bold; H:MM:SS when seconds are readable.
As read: **8:52**
